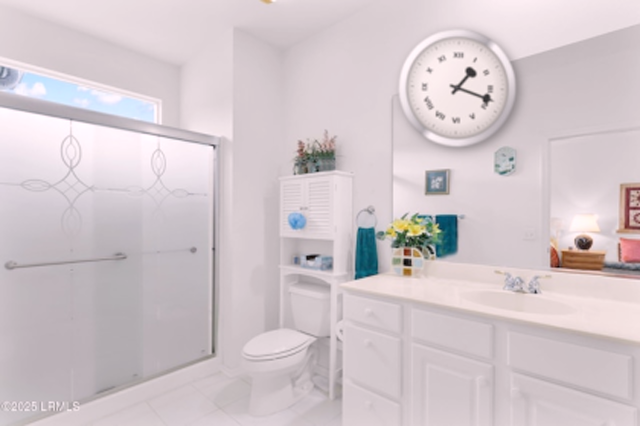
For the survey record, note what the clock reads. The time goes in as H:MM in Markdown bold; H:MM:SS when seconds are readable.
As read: **1:18**
